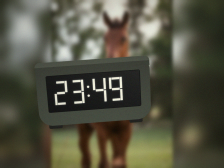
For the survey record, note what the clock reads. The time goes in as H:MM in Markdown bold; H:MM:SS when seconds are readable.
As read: **23:49**
